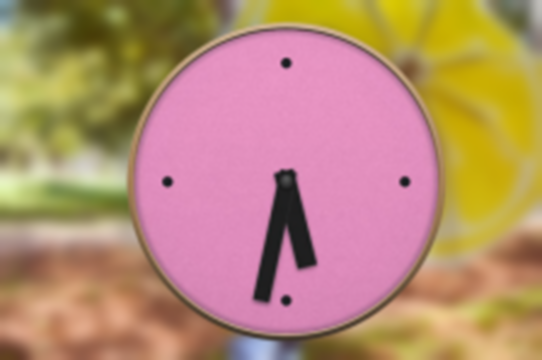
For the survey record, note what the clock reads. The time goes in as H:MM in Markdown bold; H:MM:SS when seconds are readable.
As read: **5:32**
